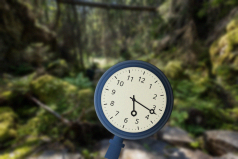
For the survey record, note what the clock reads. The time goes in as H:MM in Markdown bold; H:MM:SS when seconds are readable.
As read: **5:17**
